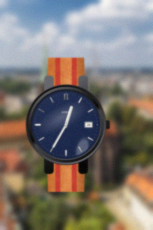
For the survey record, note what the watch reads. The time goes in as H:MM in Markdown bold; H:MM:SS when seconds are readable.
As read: **12:35**
